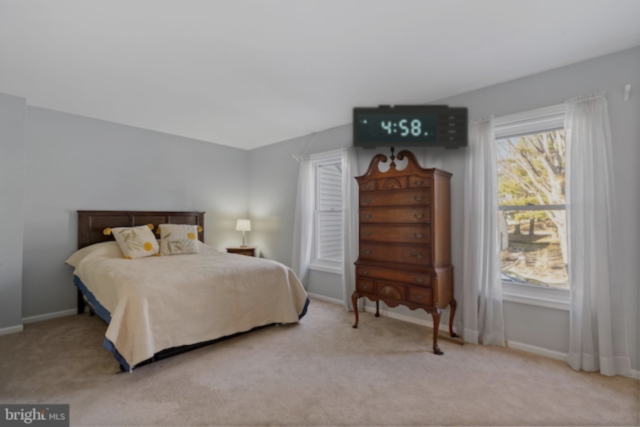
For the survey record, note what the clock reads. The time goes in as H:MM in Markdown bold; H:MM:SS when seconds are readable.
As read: **4:58**
